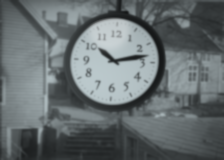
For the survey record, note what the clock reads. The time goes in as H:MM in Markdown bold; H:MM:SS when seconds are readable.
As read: **10:13**
